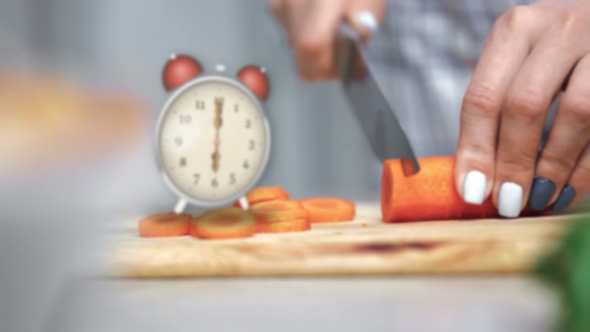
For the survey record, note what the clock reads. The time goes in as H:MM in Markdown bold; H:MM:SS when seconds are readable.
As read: **6:00**
